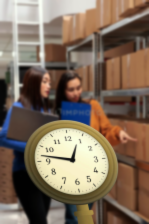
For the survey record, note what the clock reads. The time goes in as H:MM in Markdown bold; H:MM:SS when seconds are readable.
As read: **12:47**
